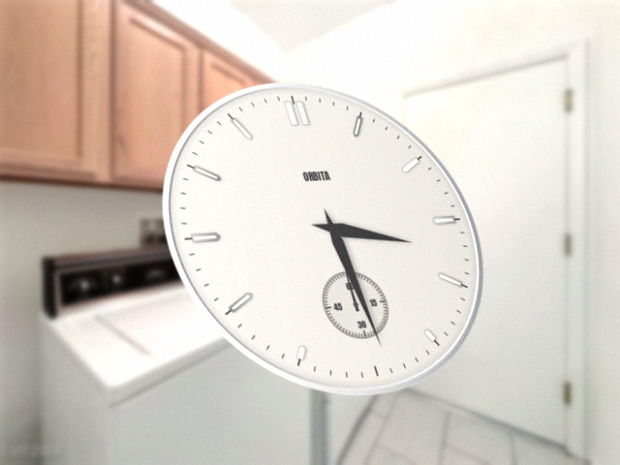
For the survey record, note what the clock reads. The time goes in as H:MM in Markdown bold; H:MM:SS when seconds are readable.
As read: **3:29**
